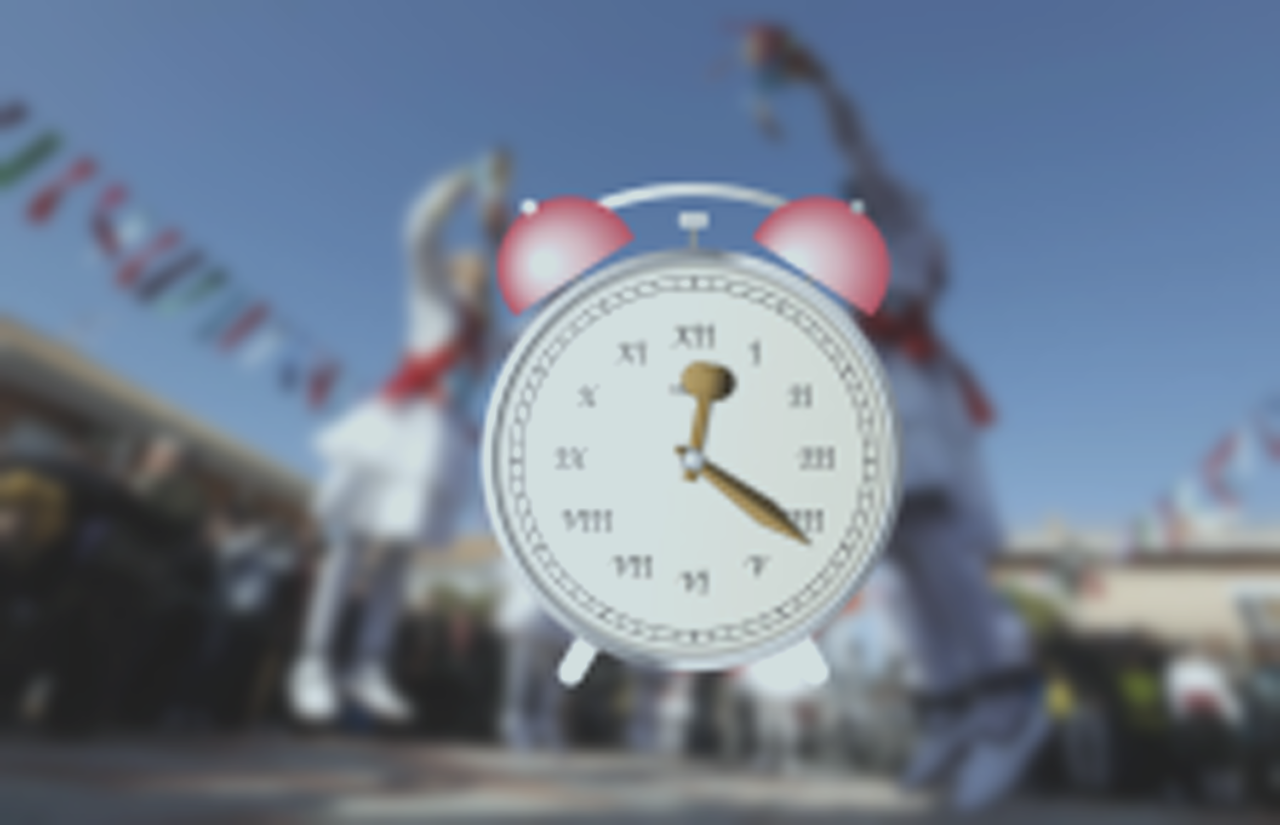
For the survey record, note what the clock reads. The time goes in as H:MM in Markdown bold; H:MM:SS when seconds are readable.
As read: **12:21**
